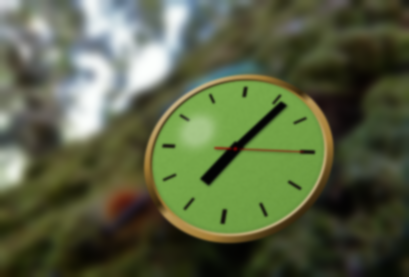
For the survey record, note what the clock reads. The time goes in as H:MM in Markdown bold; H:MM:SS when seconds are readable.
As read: **7:06:15**
